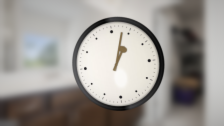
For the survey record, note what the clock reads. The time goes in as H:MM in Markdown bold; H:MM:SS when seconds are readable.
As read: **1:03**
